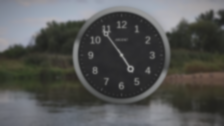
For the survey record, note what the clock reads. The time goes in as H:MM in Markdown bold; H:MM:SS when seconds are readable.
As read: **4:54**
